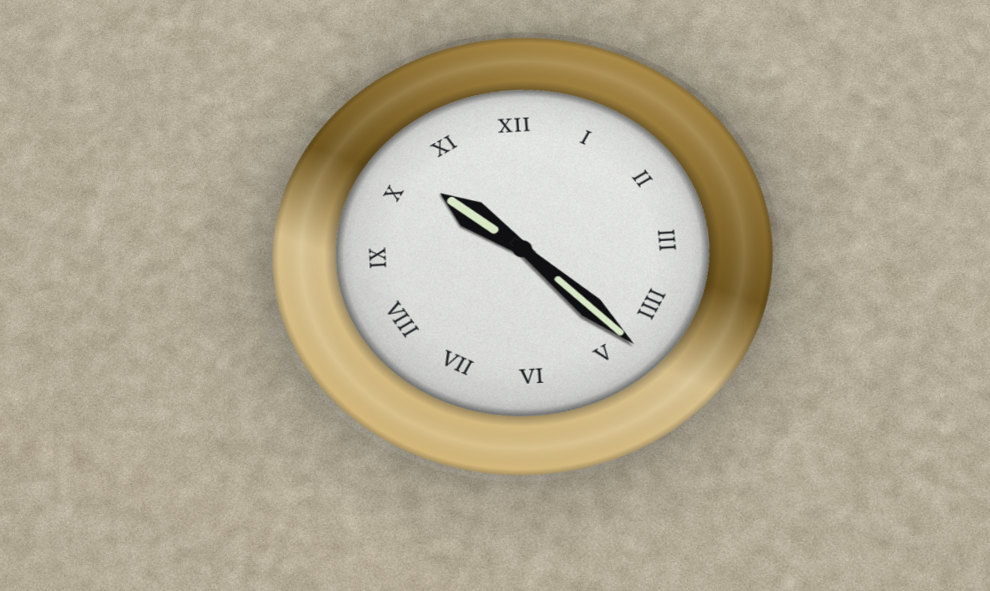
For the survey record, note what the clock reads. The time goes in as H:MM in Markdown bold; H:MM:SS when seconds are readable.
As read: **10:23**
